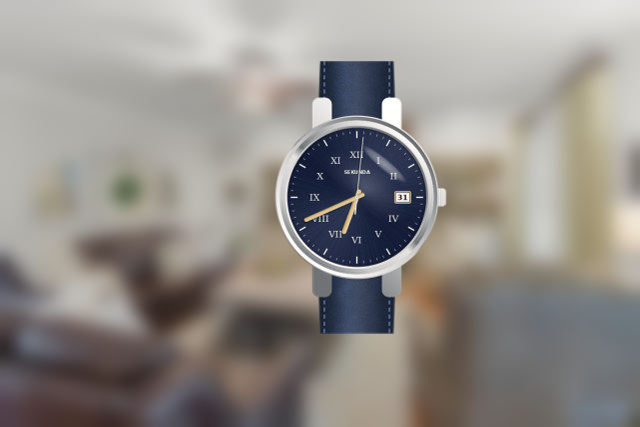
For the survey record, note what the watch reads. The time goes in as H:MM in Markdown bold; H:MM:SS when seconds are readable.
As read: **6:41:01**
